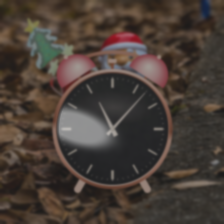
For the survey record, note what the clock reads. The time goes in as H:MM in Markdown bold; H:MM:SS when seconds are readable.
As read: **11:07**
